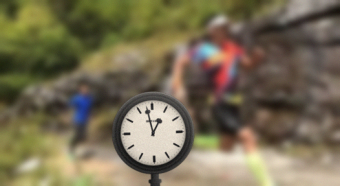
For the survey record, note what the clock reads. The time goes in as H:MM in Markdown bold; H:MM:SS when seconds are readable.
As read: **12:58**
